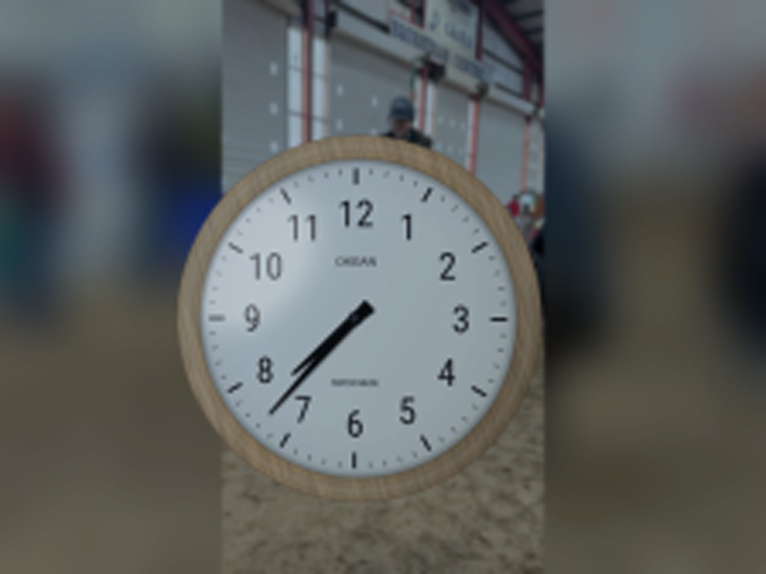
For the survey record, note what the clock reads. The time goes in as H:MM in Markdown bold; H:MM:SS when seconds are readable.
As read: **7:37**
